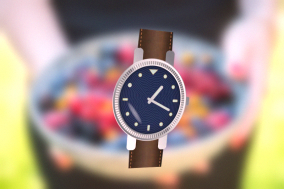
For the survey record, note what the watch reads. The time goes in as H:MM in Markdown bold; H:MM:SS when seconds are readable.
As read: **1:19**
